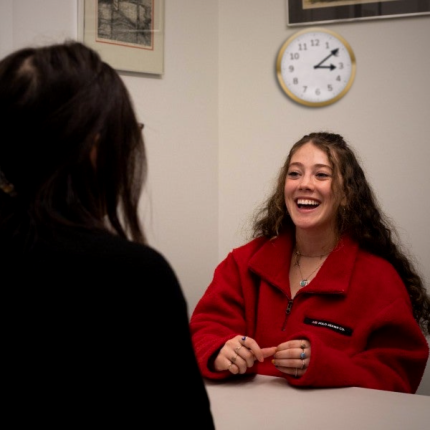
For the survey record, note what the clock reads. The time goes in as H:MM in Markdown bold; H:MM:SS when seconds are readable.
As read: **3:09**
